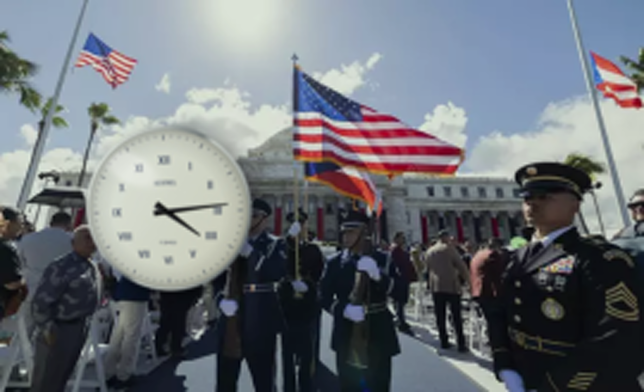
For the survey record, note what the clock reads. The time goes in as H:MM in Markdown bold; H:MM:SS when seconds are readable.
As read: **4:14**
